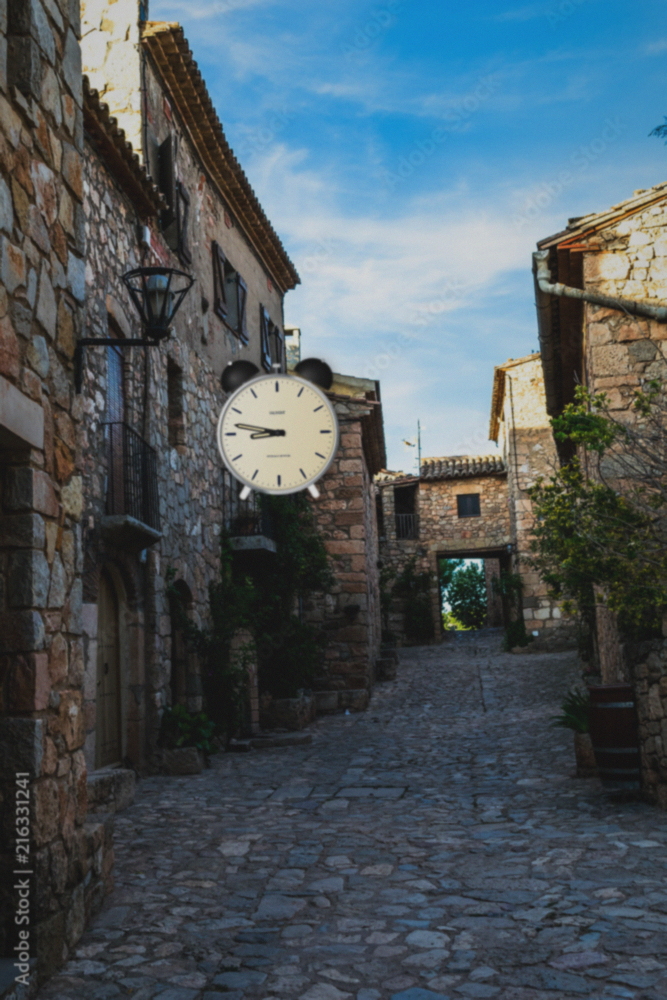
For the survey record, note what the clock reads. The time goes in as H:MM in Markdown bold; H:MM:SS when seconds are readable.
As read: **8:47**
